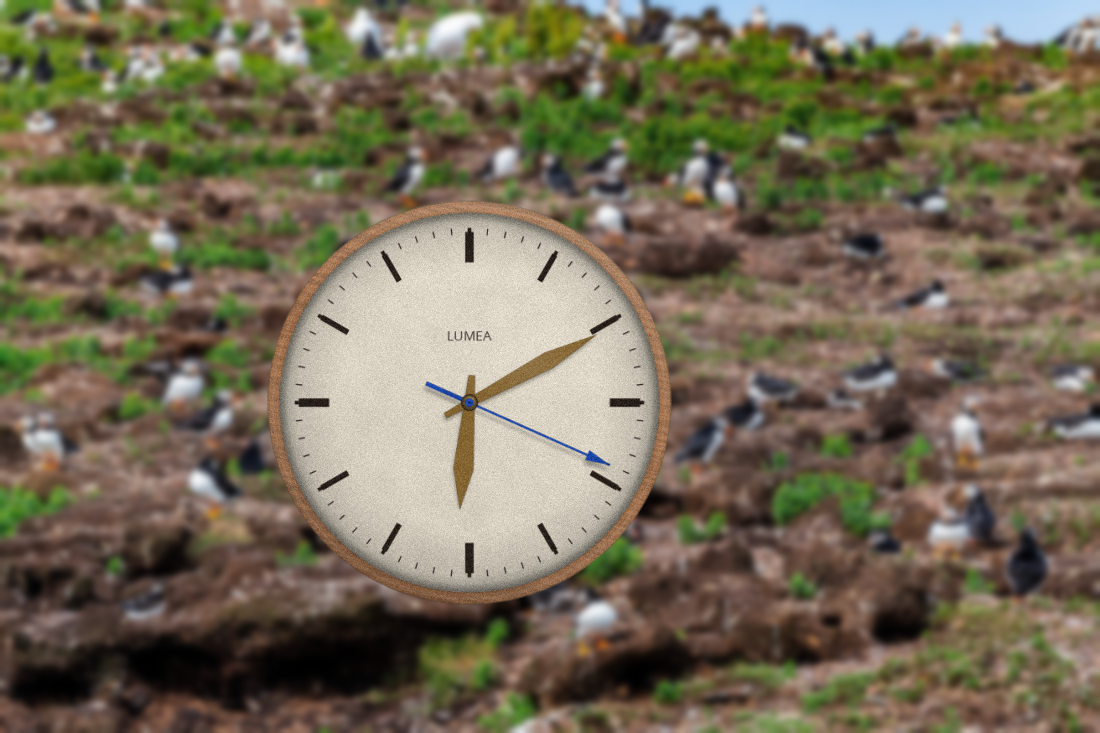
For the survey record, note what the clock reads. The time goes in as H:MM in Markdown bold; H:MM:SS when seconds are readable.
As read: **6:10:19**
